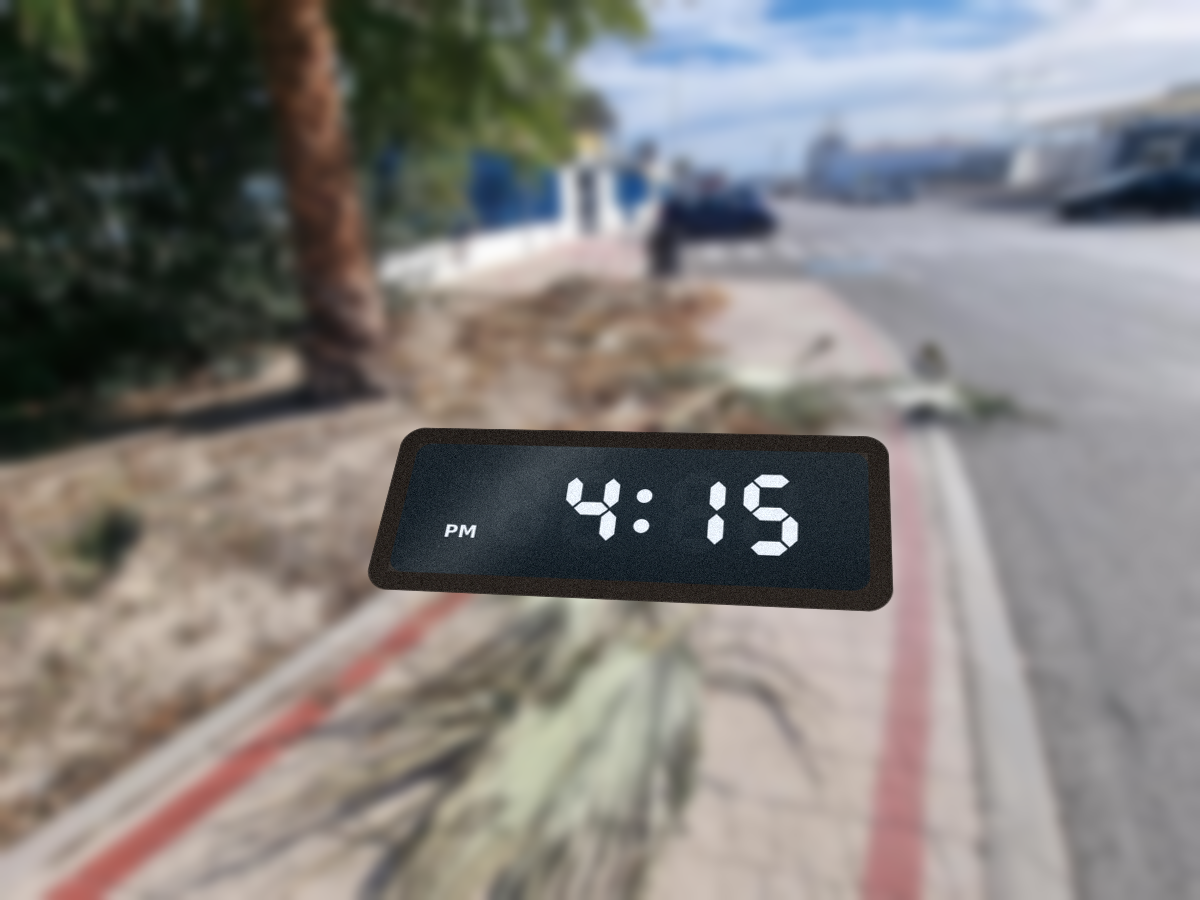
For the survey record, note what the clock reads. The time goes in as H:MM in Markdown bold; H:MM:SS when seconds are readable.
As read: **4:15**
